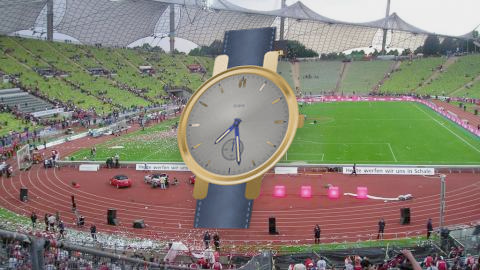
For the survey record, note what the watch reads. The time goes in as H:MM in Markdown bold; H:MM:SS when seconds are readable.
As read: **7:28**
